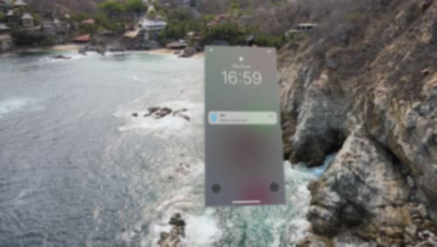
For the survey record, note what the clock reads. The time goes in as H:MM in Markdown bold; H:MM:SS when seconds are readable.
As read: **16:59**
